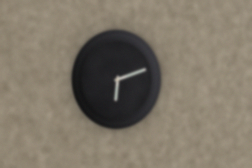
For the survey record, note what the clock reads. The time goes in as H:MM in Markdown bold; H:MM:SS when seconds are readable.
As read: **6:12**
